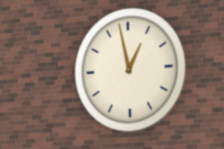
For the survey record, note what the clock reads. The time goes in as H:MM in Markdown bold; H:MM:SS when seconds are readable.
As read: **12:58**
